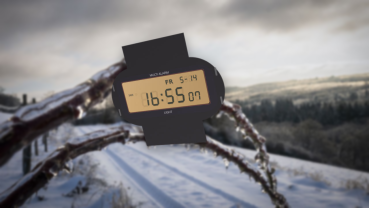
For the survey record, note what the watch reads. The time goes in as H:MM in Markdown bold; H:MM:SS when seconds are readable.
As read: **16:55:07**
